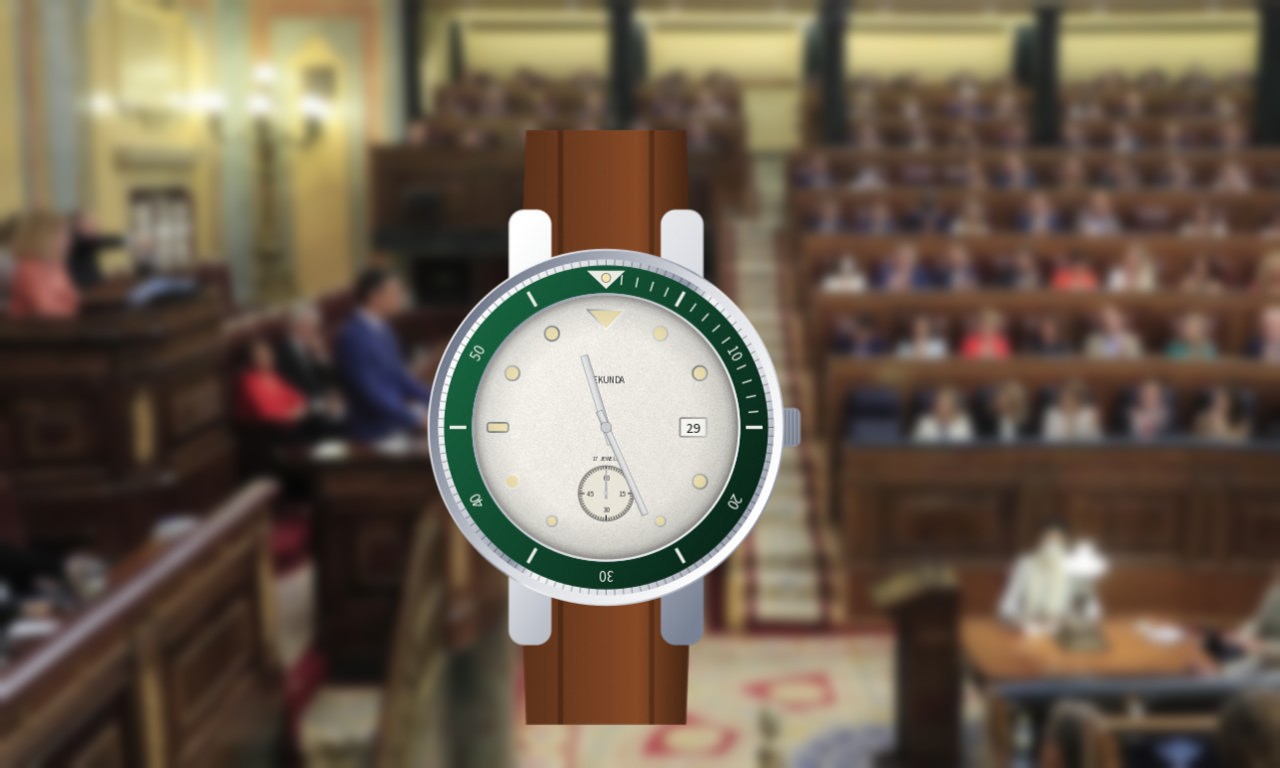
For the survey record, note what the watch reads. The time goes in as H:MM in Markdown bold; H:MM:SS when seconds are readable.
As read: **11:26**
